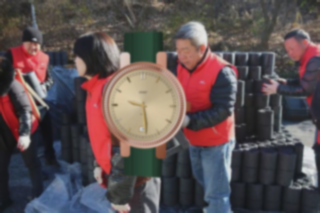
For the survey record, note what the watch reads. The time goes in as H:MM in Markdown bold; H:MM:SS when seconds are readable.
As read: **9:29**
